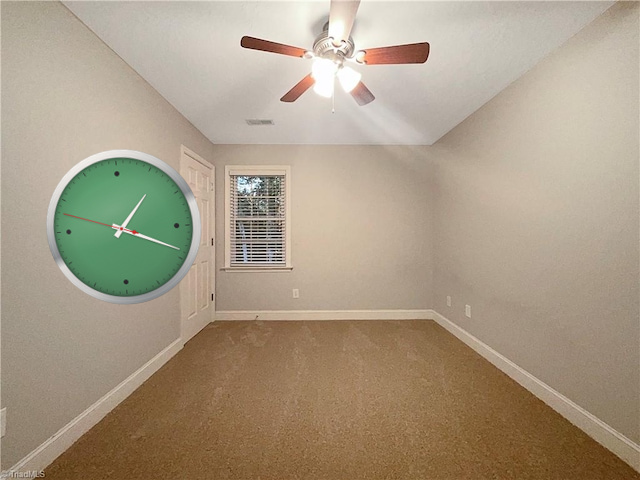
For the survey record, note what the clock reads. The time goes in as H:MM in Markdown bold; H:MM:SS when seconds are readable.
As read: **1:18:48**
